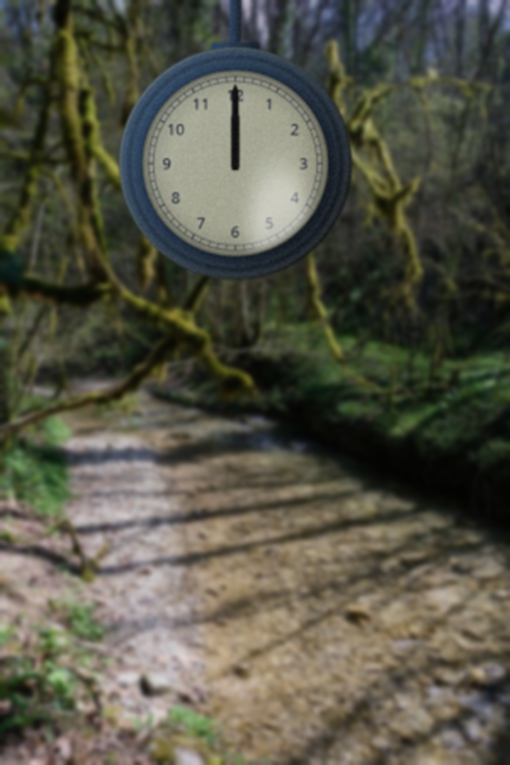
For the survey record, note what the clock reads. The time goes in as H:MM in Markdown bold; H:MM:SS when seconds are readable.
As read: **12:00**
